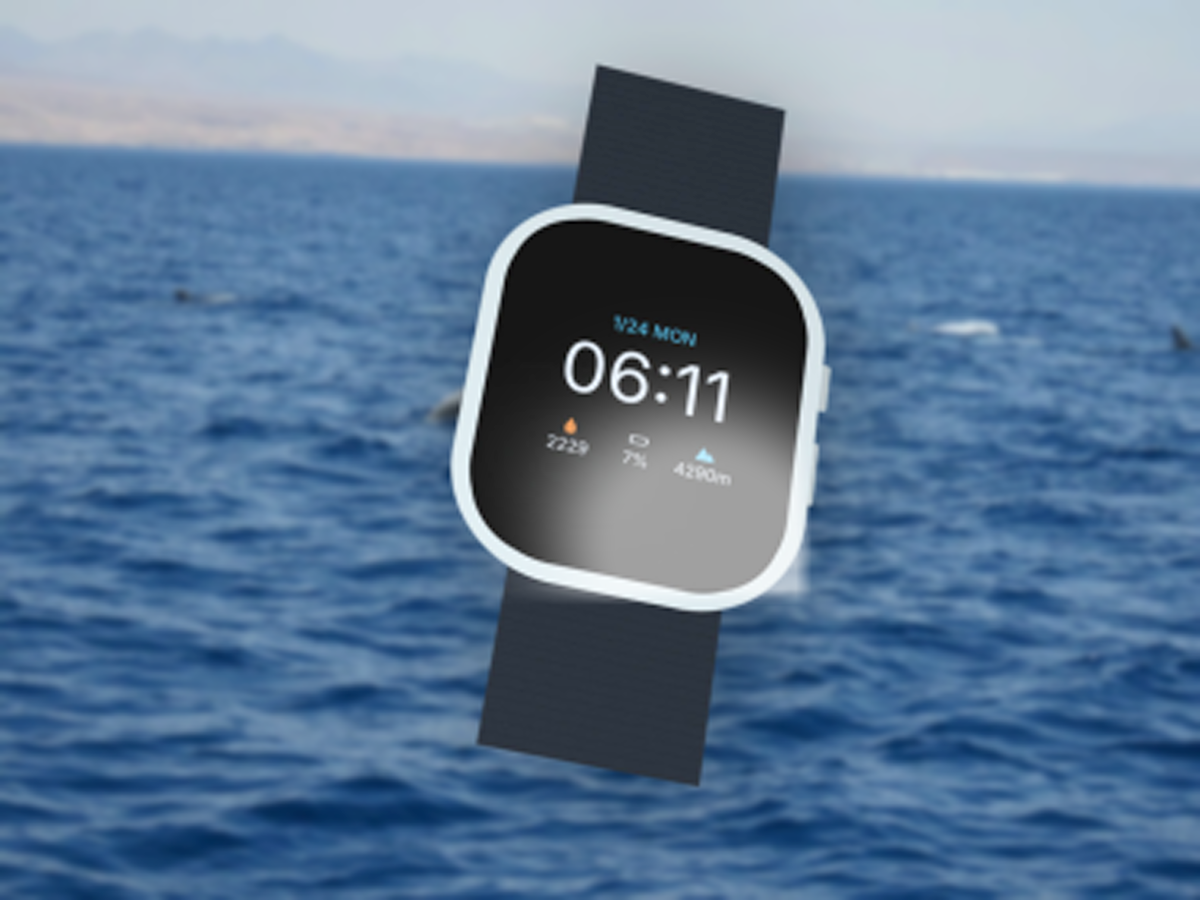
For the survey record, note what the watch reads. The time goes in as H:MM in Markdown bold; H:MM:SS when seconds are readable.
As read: **6:11**
